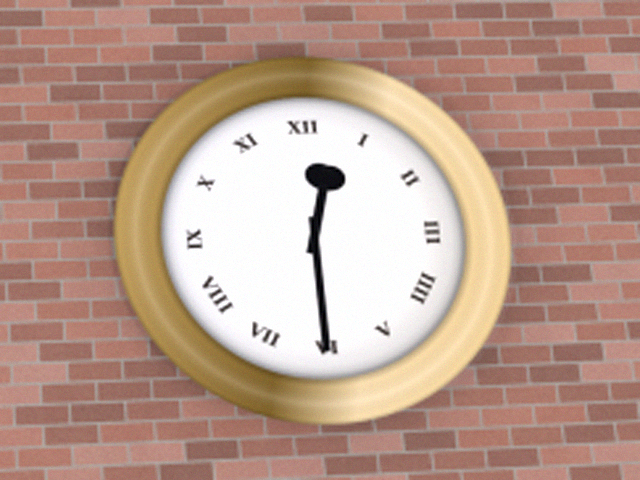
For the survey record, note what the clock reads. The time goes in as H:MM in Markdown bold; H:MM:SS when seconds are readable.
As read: **12:30**
